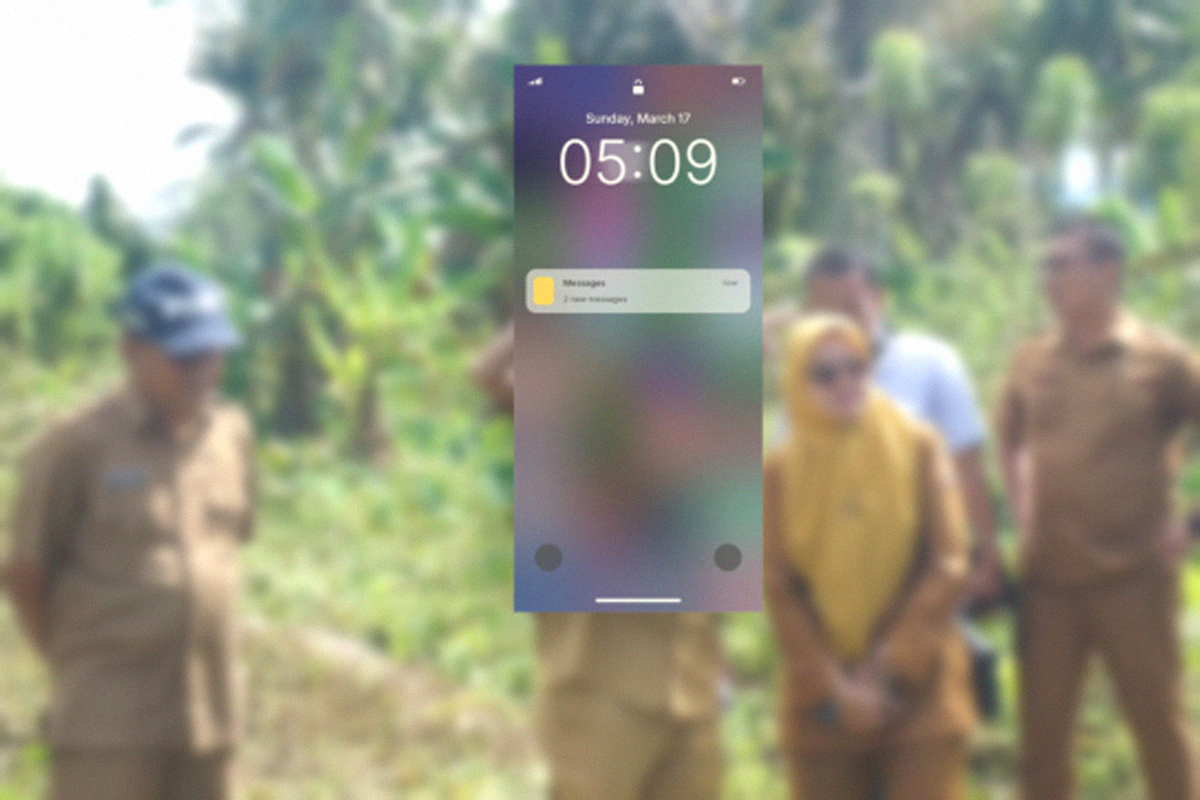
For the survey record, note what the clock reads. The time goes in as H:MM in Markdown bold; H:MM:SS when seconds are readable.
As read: **5:09**
